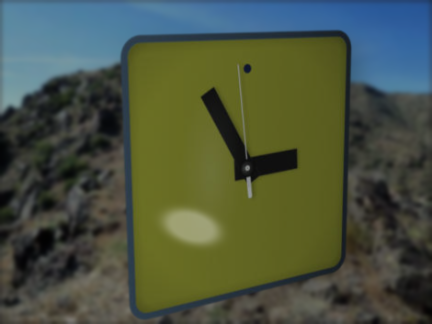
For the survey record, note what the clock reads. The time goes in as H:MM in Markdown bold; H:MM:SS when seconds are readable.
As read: **2:54:59**
